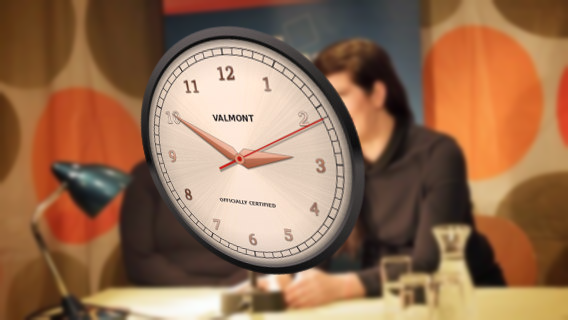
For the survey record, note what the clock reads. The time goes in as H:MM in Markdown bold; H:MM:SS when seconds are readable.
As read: **2:50:11**
